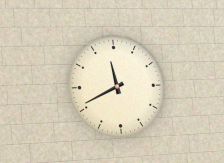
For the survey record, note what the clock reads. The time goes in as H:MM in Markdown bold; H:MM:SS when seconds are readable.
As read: **11:41**
